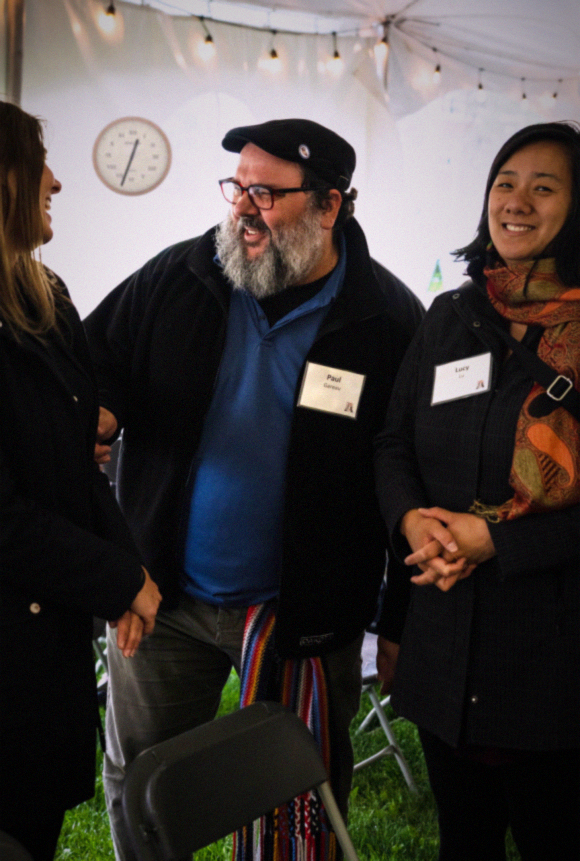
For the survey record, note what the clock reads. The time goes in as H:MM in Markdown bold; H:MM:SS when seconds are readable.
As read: **12:33**
